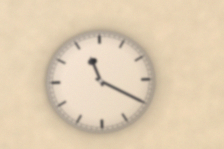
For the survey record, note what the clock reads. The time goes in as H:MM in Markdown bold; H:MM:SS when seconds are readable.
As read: **11:20**
